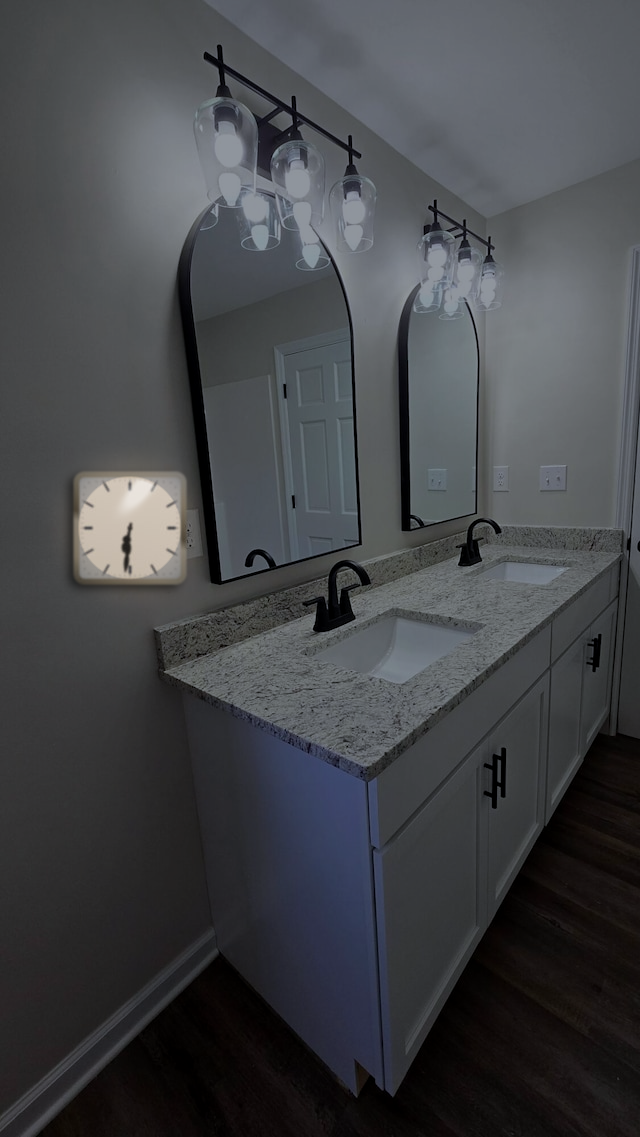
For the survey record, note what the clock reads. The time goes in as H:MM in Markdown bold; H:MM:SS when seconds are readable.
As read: **6:31**
